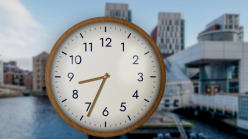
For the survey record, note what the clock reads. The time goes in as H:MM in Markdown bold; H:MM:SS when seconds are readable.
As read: **8:34**
